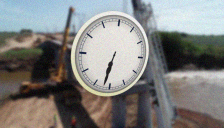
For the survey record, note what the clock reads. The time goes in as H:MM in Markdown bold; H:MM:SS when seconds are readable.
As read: **6:32**
